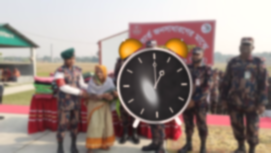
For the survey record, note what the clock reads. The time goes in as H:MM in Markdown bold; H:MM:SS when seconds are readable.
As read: **1:00**
